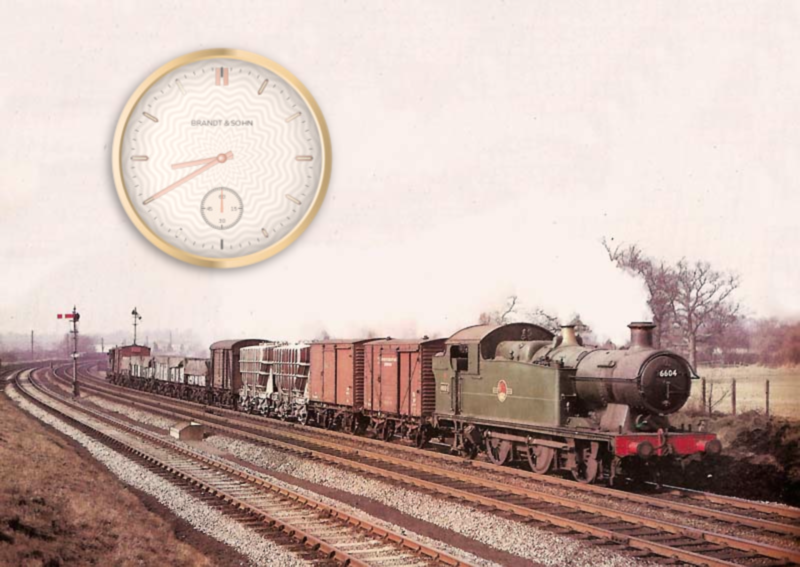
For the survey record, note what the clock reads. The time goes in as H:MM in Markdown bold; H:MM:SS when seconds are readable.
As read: **8:40**
